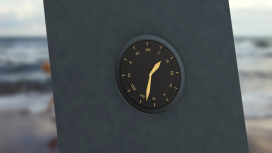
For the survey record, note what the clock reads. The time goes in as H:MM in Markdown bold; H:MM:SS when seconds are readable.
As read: **1:33**
